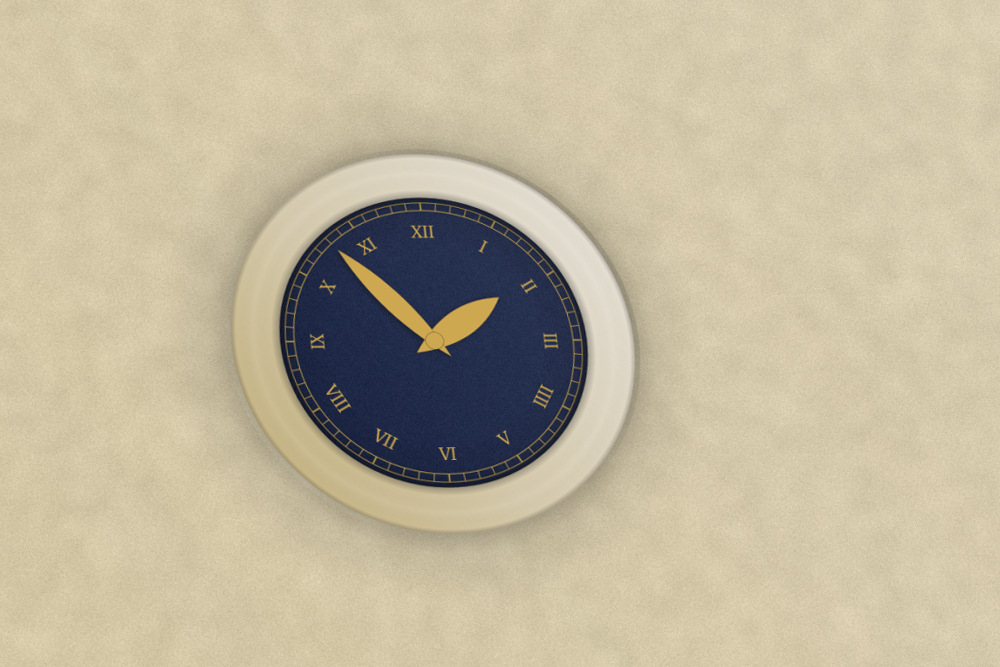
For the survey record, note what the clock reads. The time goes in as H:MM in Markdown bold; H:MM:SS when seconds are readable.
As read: **1:53**
